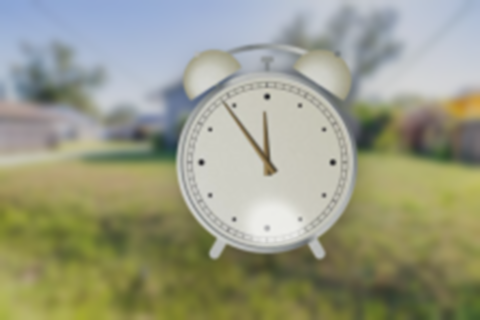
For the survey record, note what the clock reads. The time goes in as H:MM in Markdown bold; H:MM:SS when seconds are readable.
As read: **11:54**
